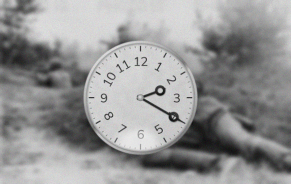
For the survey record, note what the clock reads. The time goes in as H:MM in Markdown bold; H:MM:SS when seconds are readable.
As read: **2:20**
